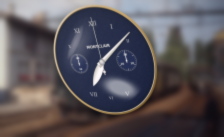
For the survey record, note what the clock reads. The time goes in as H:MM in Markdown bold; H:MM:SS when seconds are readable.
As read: **7:09**
